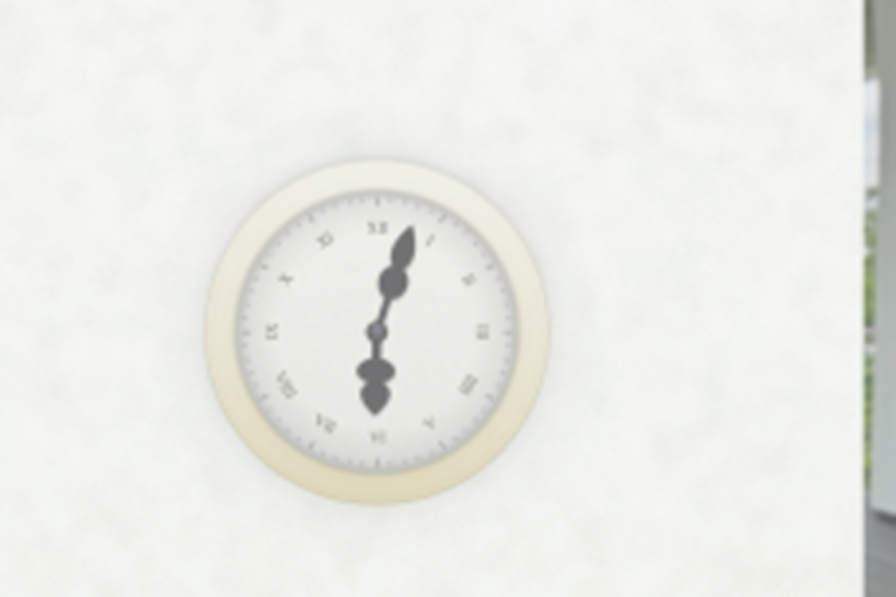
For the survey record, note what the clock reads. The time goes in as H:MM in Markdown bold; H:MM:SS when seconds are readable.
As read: **6:03**
